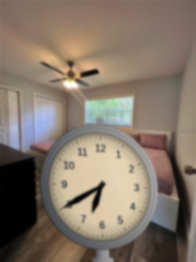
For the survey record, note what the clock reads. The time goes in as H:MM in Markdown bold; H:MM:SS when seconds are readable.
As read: **6:40**
